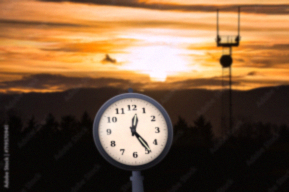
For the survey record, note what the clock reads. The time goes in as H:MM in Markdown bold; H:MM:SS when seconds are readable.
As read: **12:24**
